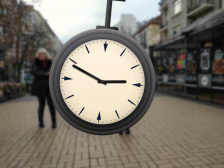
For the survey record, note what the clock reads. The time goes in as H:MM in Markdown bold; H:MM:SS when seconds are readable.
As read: **2:49**
